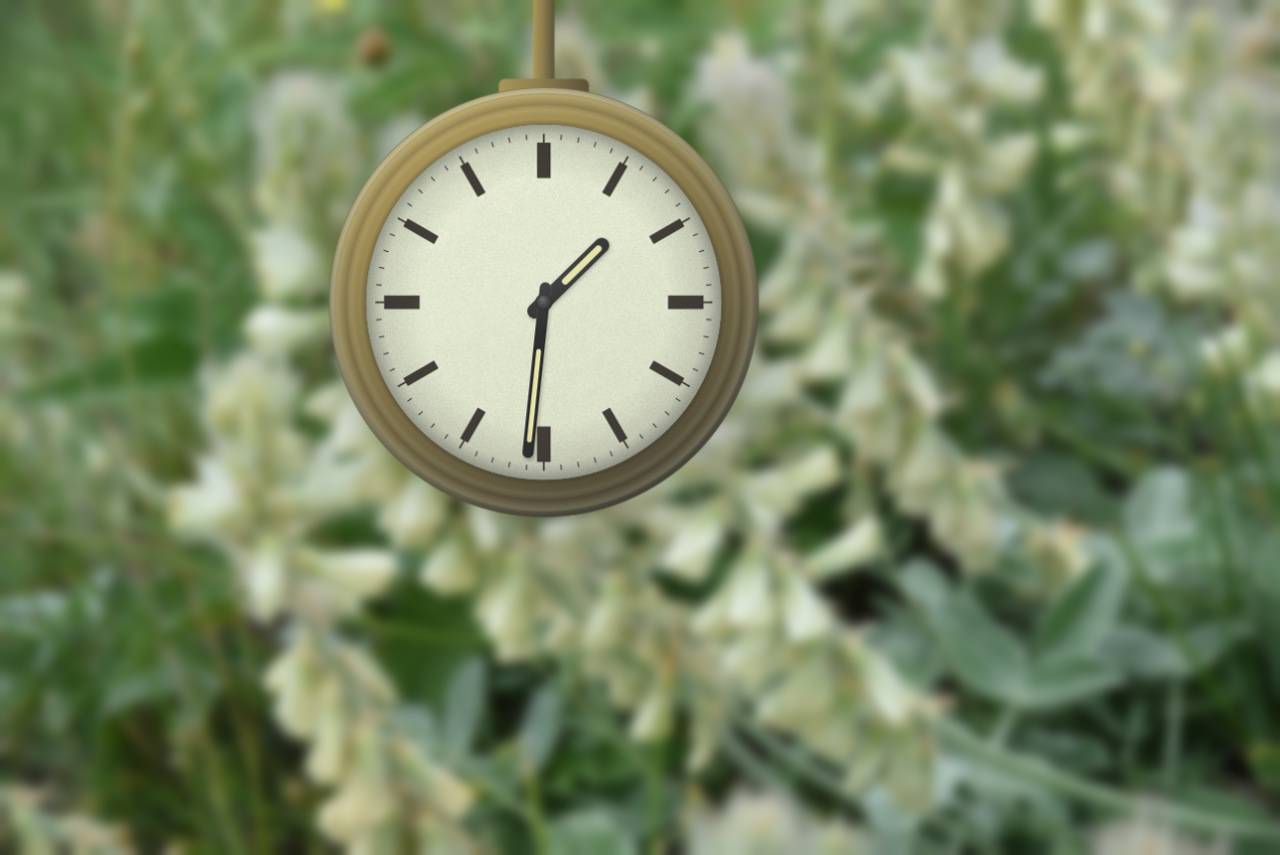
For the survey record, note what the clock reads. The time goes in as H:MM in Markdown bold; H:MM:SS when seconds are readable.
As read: **1:31**
